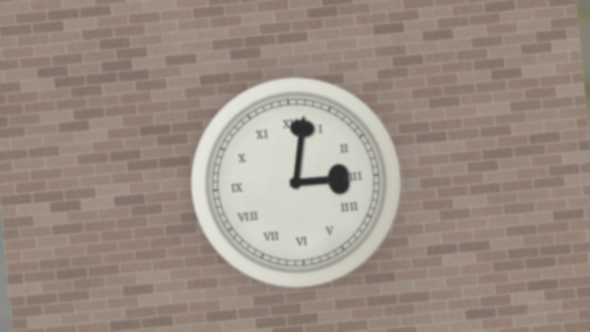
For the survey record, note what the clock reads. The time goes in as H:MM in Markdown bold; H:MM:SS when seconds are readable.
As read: **3:02**
